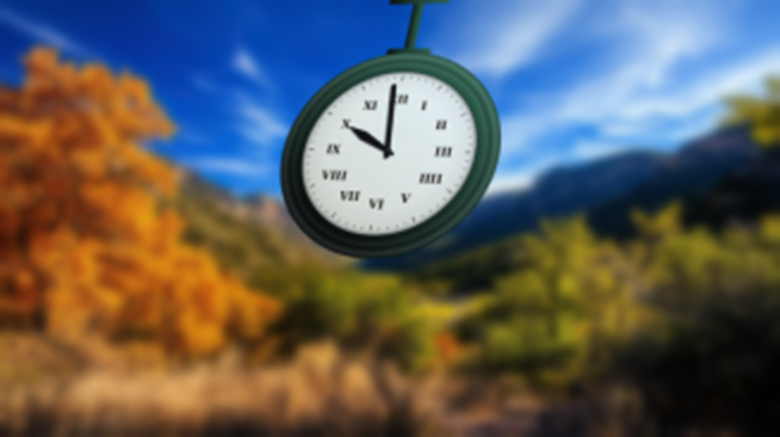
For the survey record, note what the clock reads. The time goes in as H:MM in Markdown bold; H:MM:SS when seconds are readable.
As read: **9:59**
